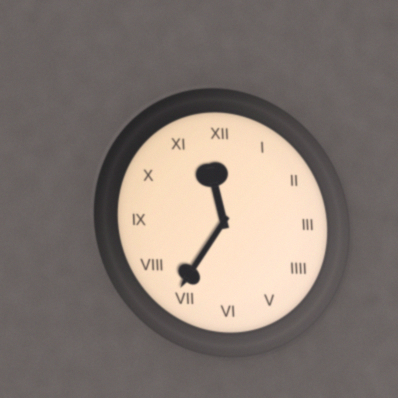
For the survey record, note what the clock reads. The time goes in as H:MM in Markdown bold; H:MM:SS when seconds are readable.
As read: **11:36**
